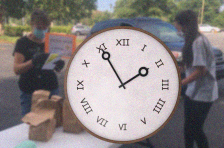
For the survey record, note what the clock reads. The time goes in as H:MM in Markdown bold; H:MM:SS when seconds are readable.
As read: **1:55**
